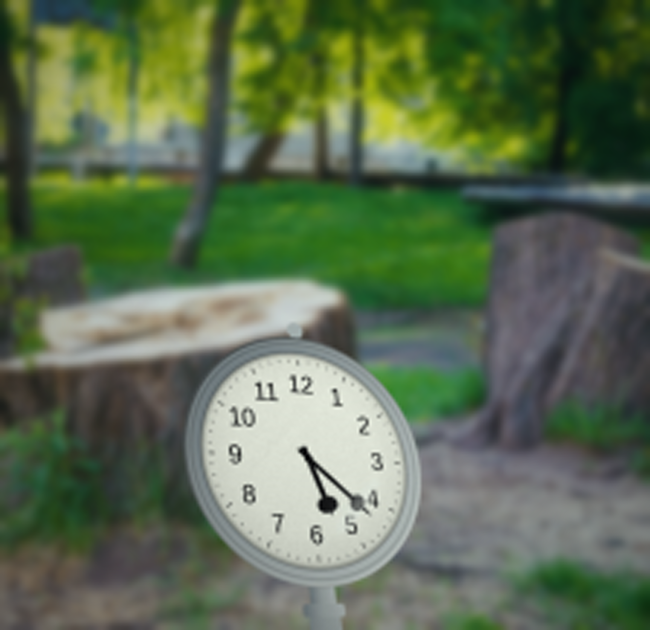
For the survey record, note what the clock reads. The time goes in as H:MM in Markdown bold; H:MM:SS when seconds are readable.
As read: **5:22**
